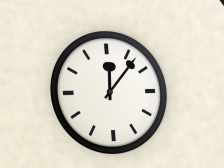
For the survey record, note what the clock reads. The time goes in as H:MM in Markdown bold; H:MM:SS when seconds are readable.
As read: **12:07**
